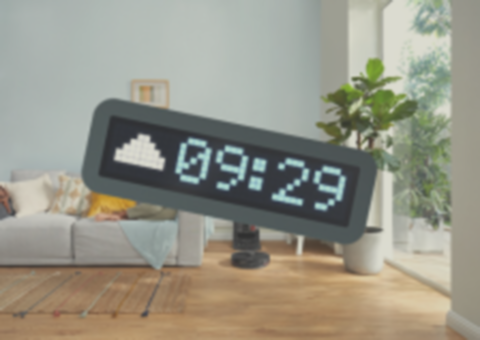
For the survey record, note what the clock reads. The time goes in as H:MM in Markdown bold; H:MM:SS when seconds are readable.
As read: **9:29**
